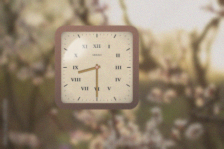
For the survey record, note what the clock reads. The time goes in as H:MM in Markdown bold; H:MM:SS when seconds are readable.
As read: **8:30**
